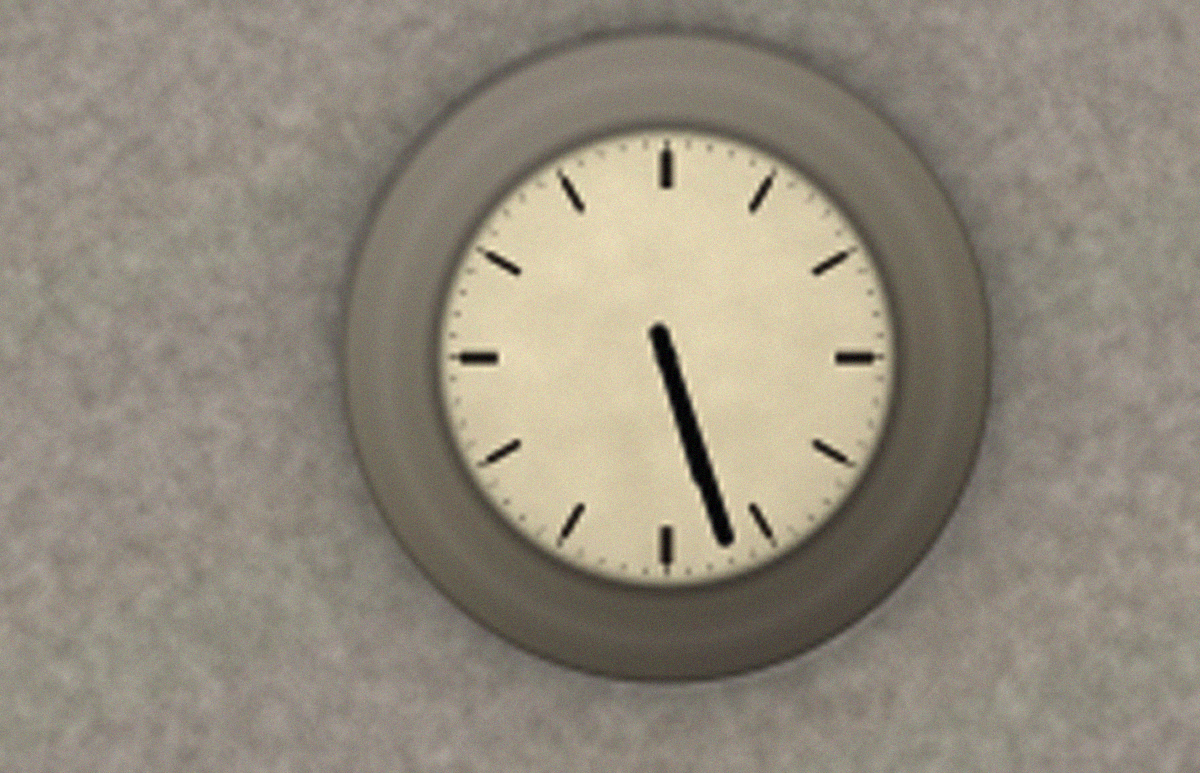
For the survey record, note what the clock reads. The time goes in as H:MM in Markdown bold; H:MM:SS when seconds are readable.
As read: **5:27**
